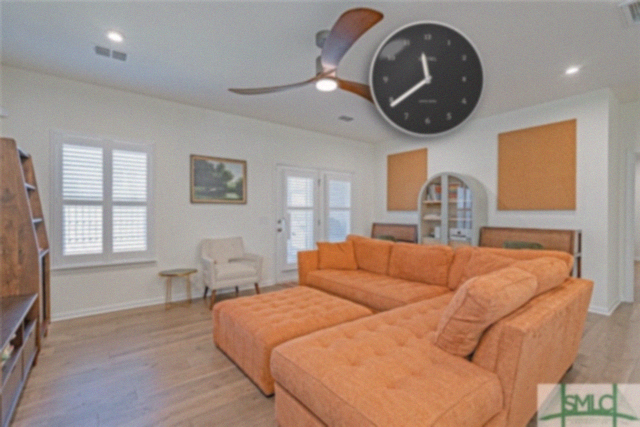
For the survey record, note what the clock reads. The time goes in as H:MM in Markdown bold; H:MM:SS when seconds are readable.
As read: **11:39**
